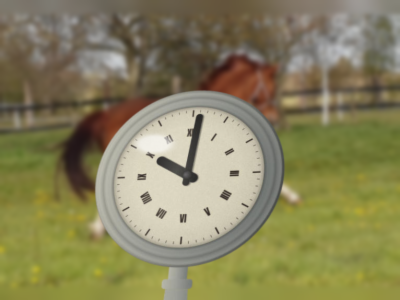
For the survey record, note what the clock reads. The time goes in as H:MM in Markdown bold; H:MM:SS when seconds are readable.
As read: **10:01**
